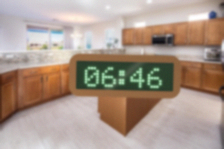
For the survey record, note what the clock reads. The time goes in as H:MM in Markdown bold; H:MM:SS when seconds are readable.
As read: **6:46**
